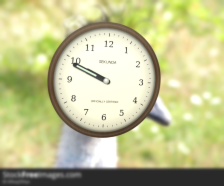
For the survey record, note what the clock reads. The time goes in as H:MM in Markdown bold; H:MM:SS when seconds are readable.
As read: **9:49**
